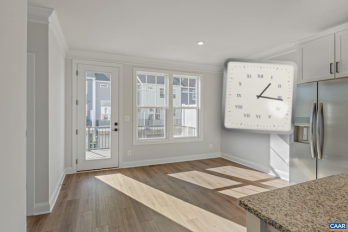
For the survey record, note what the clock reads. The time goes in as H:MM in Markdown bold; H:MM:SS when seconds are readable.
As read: **1:16**
